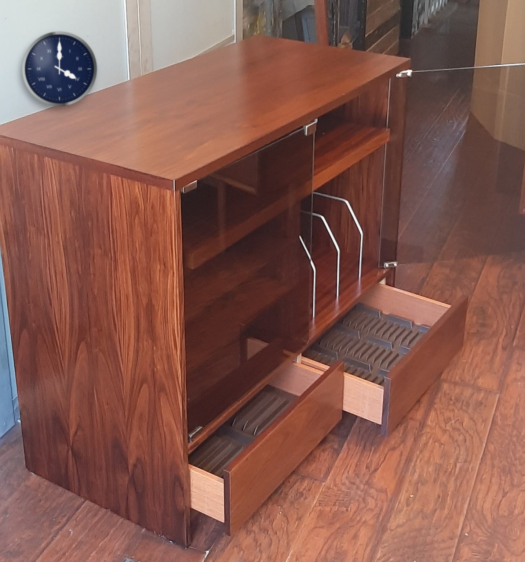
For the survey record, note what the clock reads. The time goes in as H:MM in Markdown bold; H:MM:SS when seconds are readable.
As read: **4:00**
